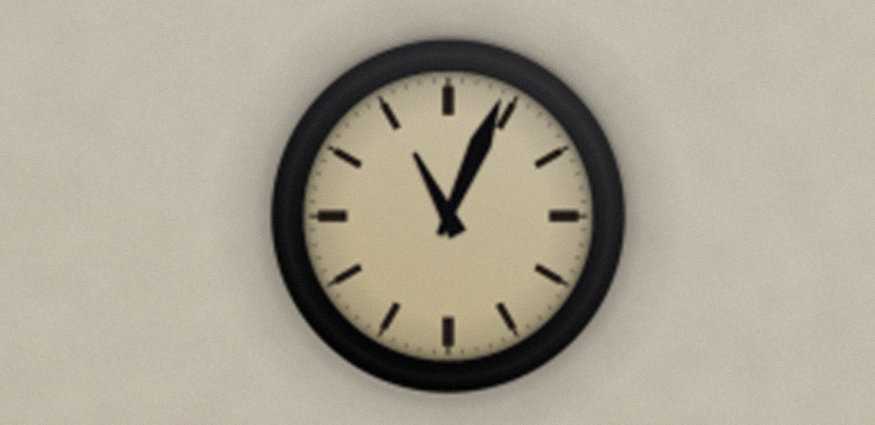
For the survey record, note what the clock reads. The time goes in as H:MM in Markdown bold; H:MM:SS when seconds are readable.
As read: **11:04**
